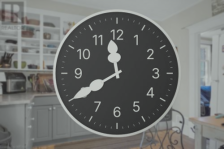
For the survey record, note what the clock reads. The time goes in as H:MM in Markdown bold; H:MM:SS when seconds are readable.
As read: **11:40**
